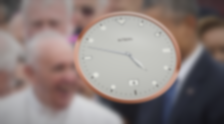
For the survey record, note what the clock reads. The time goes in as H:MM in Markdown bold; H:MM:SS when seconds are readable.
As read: **4:48**
